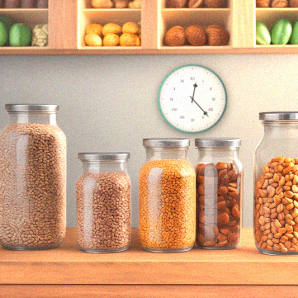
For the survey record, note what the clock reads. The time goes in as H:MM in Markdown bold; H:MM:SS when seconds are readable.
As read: **12:23**
